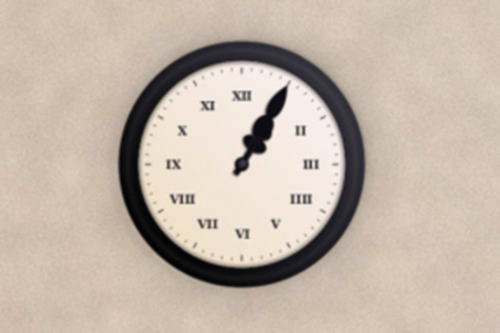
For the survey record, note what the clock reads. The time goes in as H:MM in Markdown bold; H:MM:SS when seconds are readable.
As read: **1:05**
